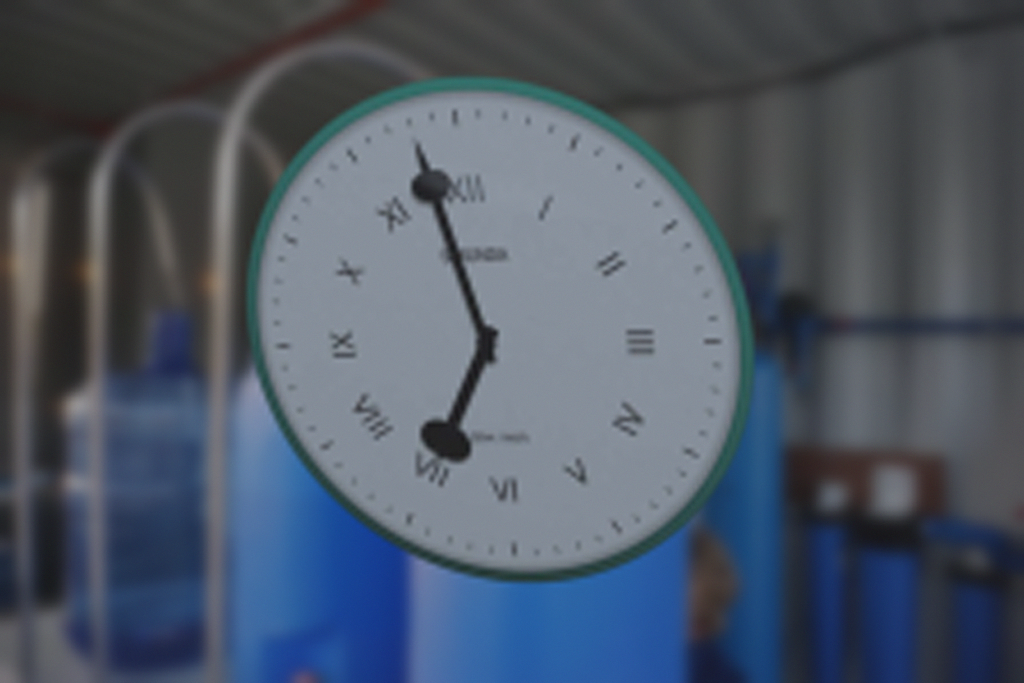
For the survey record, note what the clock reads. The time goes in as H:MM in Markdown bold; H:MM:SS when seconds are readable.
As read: **6:58**
